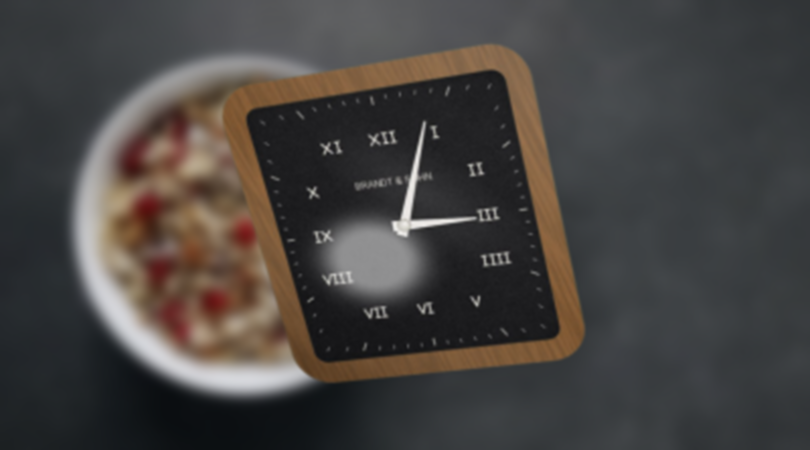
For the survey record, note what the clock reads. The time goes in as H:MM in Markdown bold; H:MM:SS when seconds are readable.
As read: **3:04**
